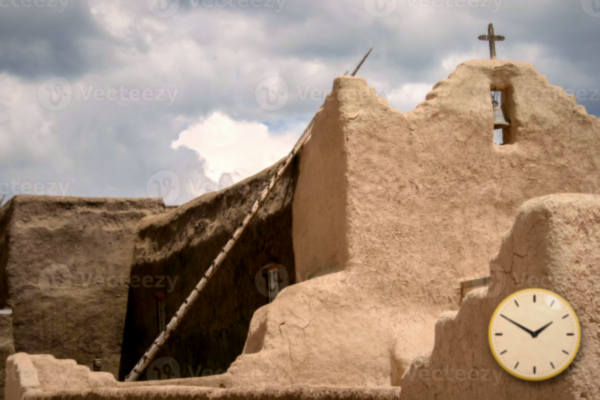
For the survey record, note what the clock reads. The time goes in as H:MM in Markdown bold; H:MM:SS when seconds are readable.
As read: **1:50**
